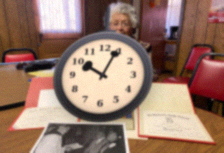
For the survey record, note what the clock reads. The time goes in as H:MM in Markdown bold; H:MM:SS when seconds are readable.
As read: **10:04**
